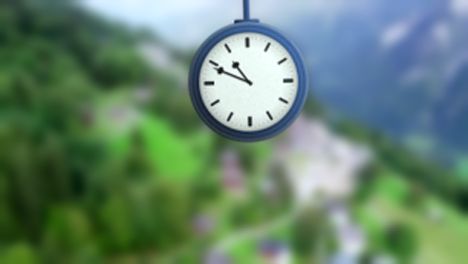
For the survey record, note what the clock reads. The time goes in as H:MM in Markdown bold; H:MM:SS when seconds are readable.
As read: **10:49**
